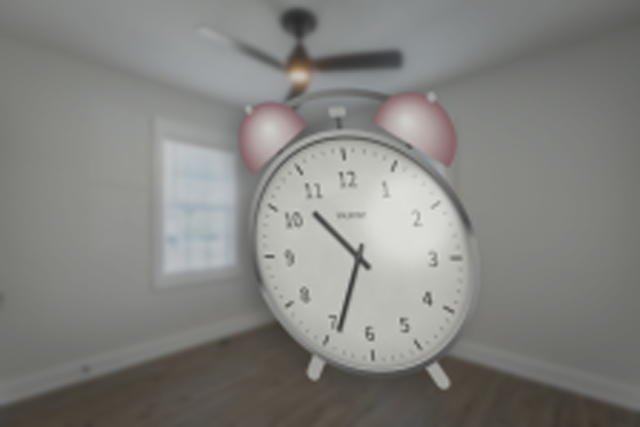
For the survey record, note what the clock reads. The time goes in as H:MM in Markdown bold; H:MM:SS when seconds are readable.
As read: **10:34**
